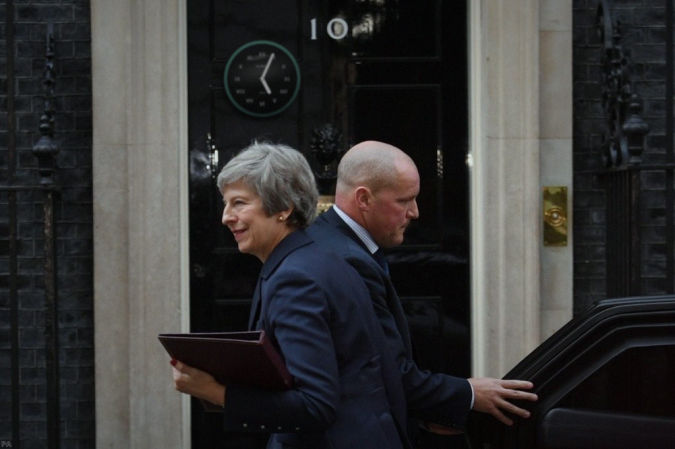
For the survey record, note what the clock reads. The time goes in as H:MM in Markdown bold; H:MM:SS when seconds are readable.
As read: **5:04**
